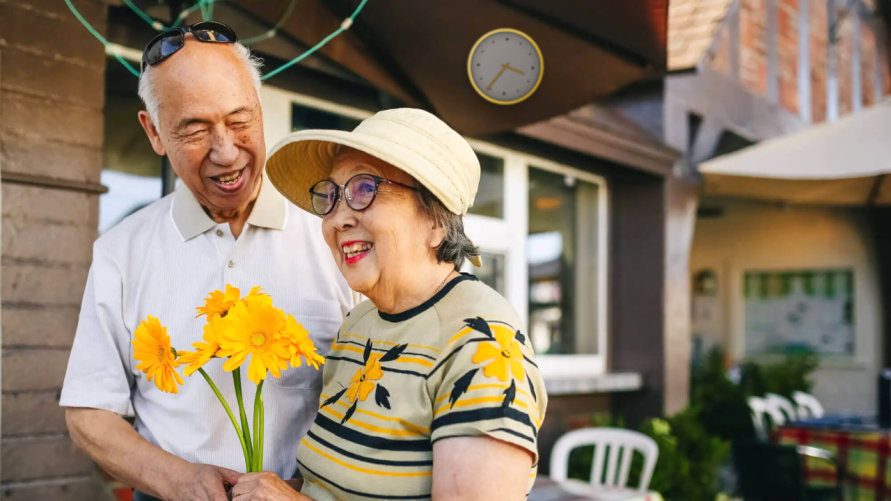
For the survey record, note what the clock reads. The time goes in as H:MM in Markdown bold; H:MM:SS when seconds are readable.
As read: **3:36**
